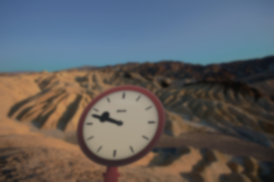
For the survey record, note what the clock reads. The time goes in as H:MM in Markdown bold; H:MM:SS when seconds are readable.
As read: **9:48**
